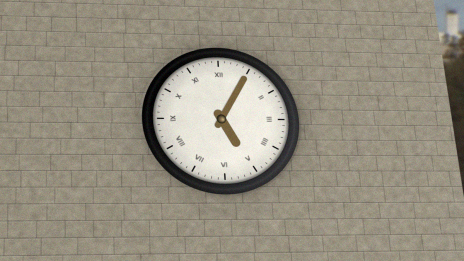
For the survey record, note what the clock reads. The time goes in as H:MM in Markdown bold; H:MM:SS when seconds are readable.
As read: **5:05**
